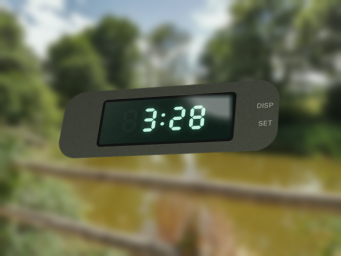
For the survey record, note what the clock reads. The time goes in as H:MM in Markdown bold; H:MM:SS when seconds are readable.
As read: **3:28**
